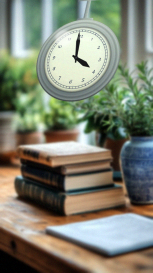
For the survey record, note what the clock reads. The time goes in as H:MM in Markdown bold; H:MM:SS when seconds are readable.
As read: **3:59**
